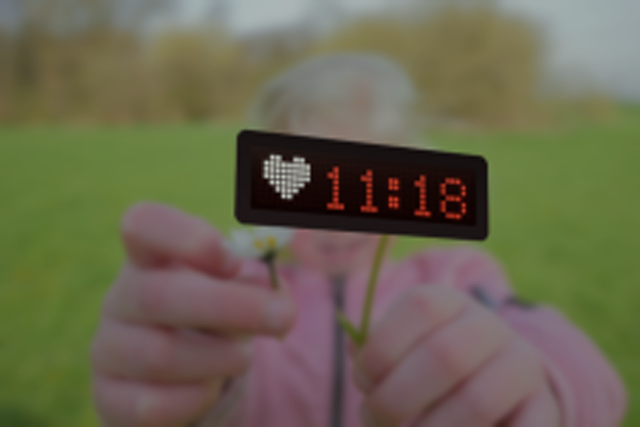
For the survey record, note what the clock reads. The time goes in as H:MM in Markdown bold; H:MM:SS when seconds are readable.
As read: **11:18**
